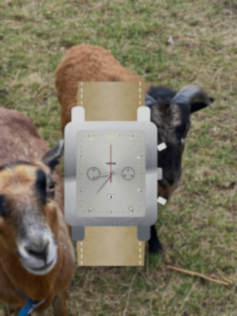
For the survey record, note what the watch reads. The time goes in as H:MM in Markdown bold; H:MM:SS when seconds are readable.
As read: **8:36**
